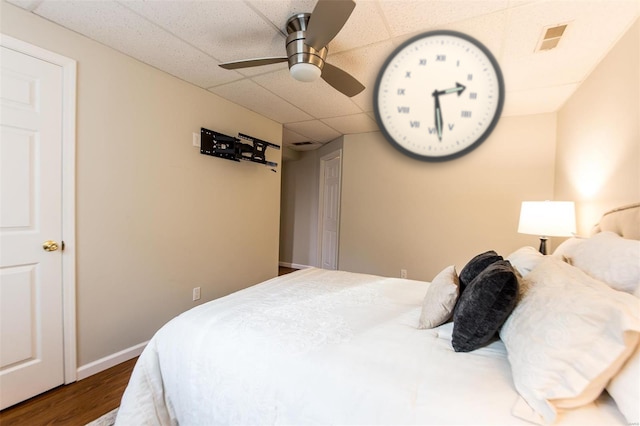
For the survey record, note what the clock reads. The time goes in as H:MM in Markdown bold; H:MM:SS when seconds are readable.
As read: **2:28**
